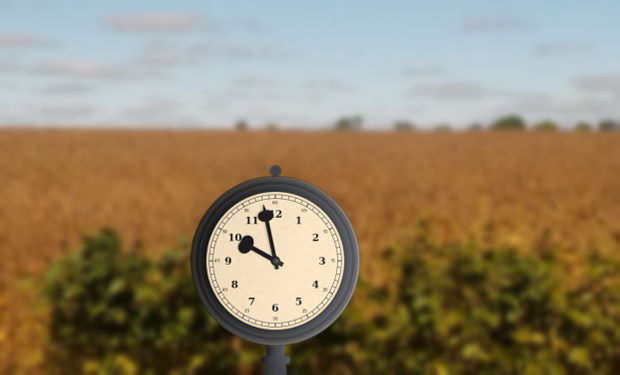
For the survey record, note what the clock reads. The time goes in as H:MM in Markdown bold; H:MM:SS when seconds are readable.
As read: **9:58**
